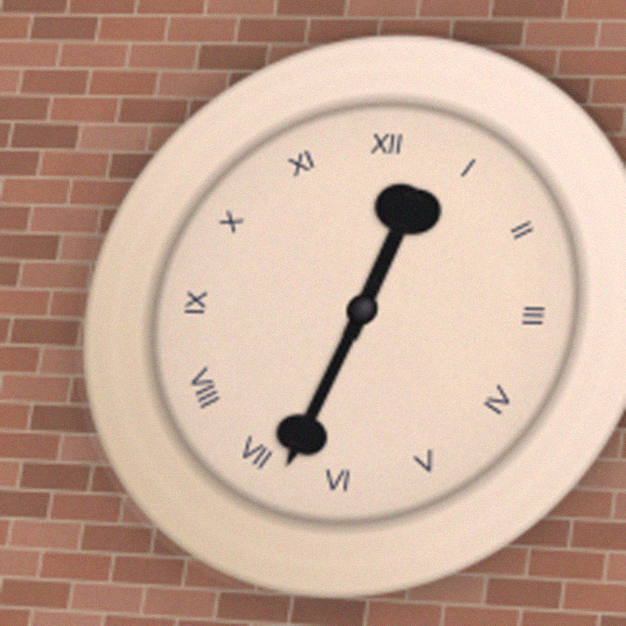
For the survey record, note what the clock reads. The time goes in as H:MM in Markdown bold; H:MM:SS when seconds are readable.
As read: **12:33**
